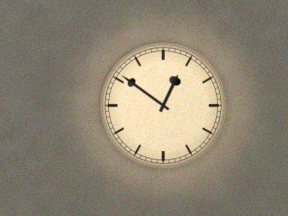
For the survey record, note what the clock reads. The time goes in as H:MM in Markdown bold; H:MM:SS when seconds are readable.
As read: **12:51**
